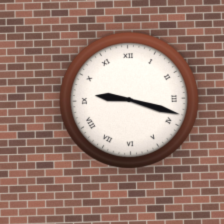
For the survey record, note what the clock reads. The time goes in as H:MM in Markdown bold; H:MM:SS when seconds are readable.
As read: **9:18**
